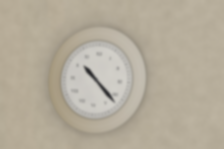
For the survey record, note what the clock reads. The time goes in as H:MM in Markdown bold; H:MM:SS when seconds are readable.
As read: **10:22**
